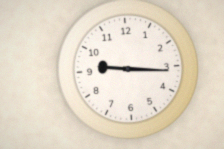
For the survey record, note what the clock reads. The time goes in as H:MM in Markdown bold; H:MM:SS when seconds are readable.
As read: **9:16**
